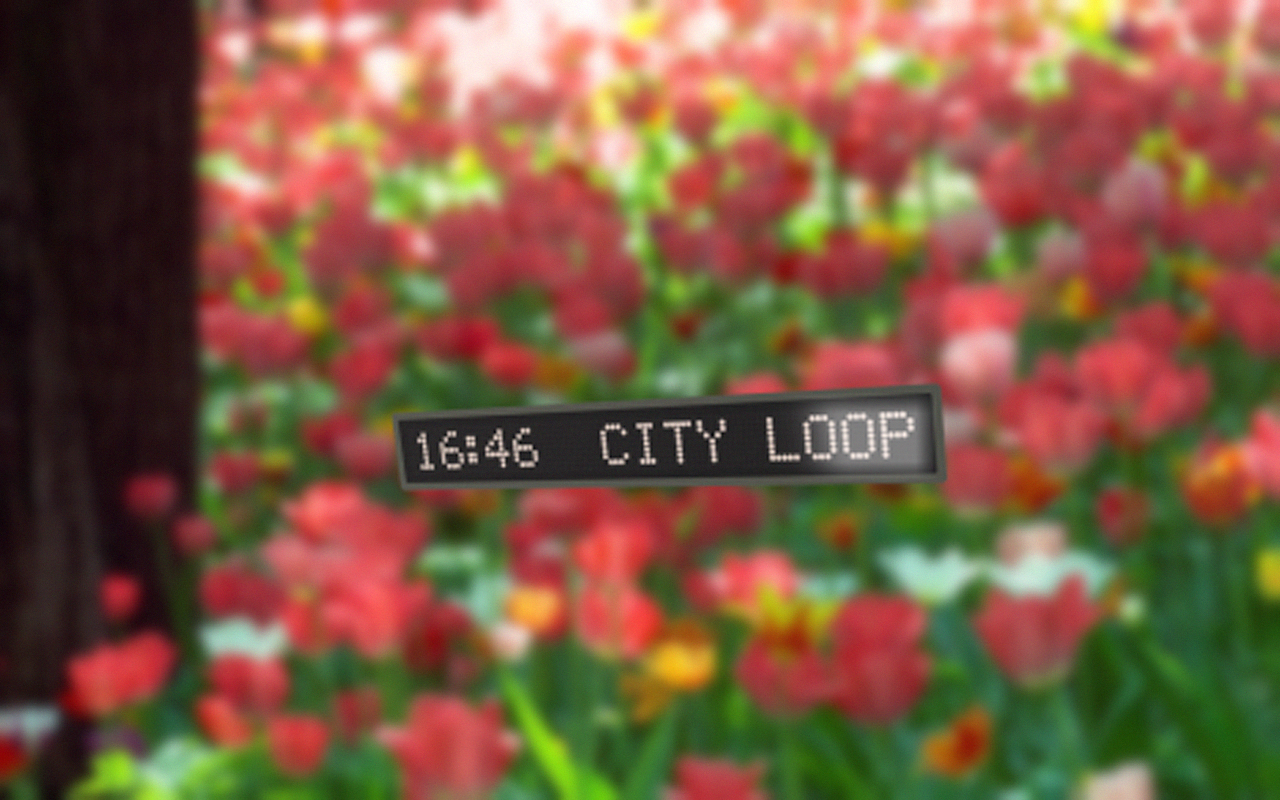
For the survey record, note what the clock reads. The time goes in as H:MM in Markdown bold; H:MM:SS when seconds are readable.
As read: **16:46**
